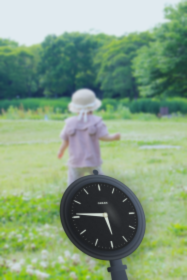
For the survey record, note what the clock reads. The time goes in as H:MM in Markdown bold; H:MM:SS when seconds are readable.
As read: **5:46**
